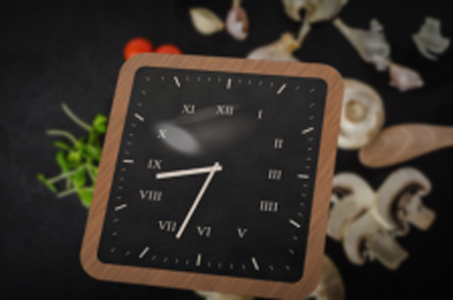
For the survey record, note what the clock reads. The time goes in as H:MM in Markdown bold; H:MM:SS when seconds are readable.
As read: **8:33**
